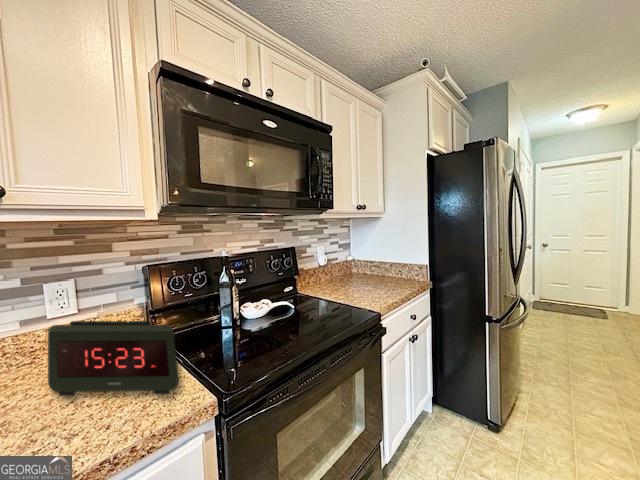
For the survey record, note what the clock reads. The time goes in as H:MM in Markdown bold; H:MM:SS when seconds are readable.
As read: **15:23**
